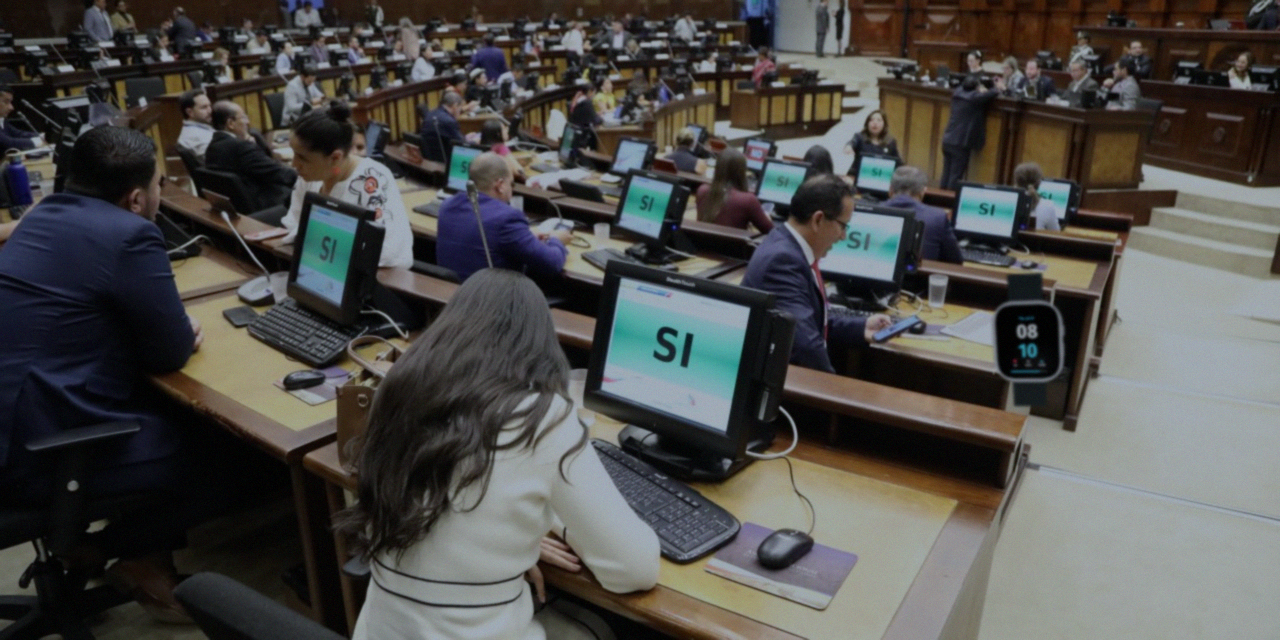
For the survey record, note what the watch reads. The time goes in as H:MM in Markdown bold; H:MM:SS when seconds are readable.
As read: **8:10**
